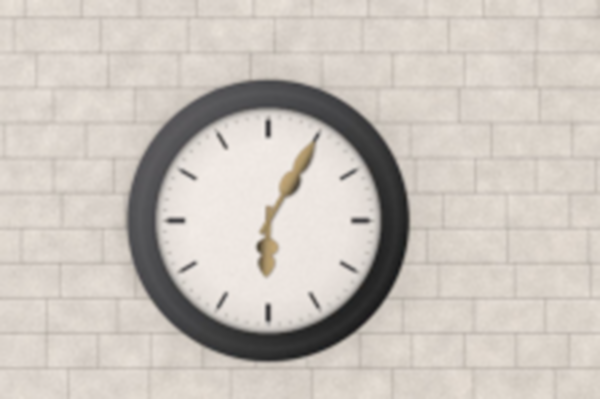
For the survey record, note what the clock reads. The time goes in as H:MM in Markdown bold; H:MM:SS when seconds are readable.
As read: **6:05**
